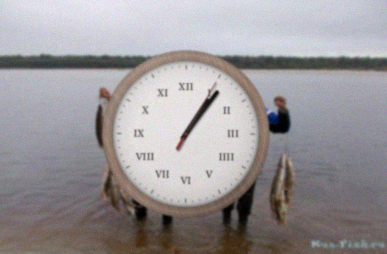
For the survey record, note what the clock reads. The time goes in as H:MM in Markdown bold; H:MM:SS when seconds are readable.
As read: **1:06:05**
